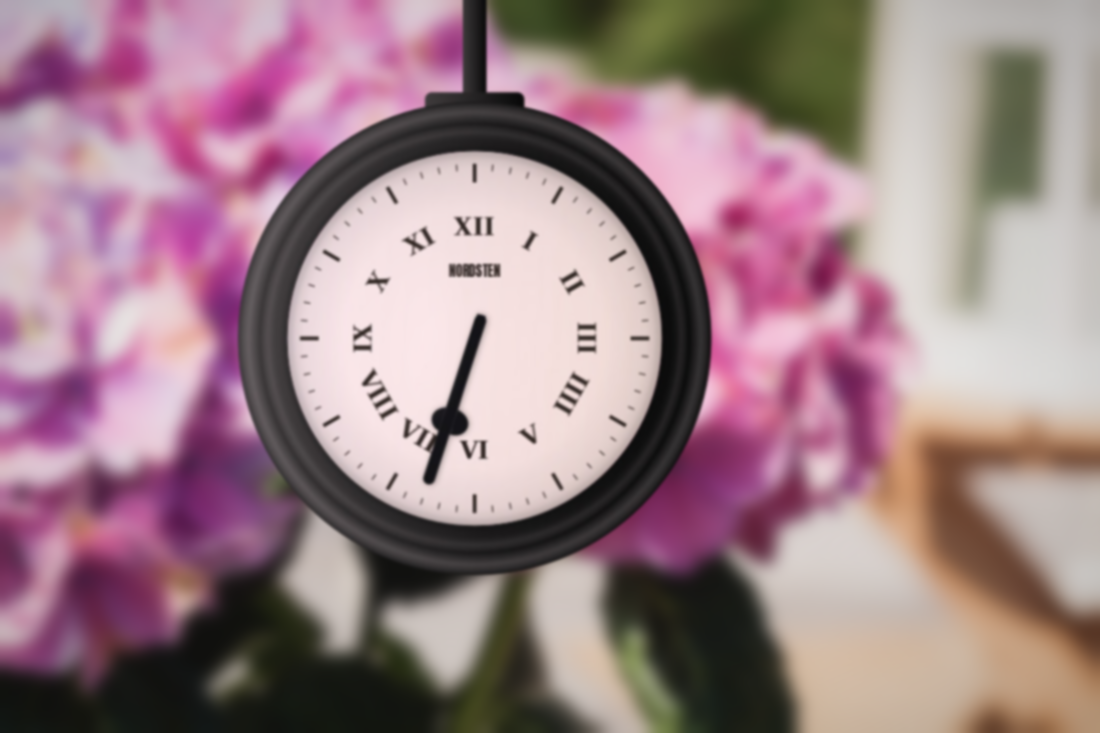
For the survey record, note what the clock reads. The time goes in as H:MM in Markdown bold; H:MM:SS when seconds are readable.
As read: **6:33**
